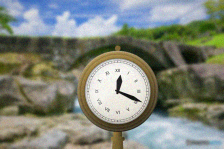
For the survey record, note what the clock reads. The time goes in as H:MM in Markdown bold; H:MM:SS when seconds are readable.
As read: **12:19**
